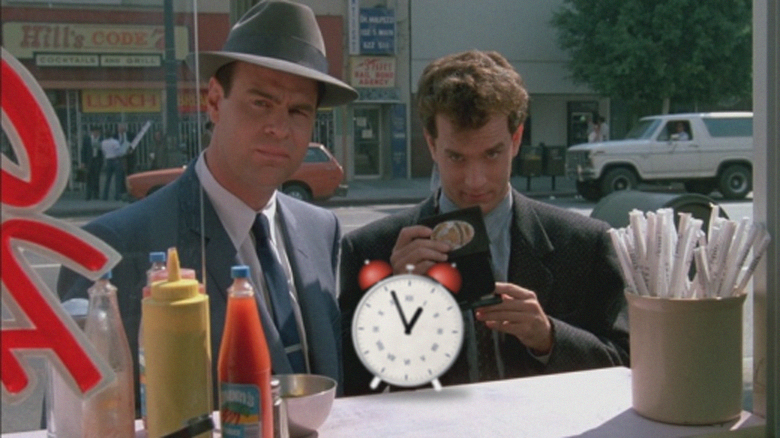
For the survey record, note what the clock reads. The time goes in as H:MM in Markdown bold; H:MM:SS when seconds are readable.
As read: **12:56**
